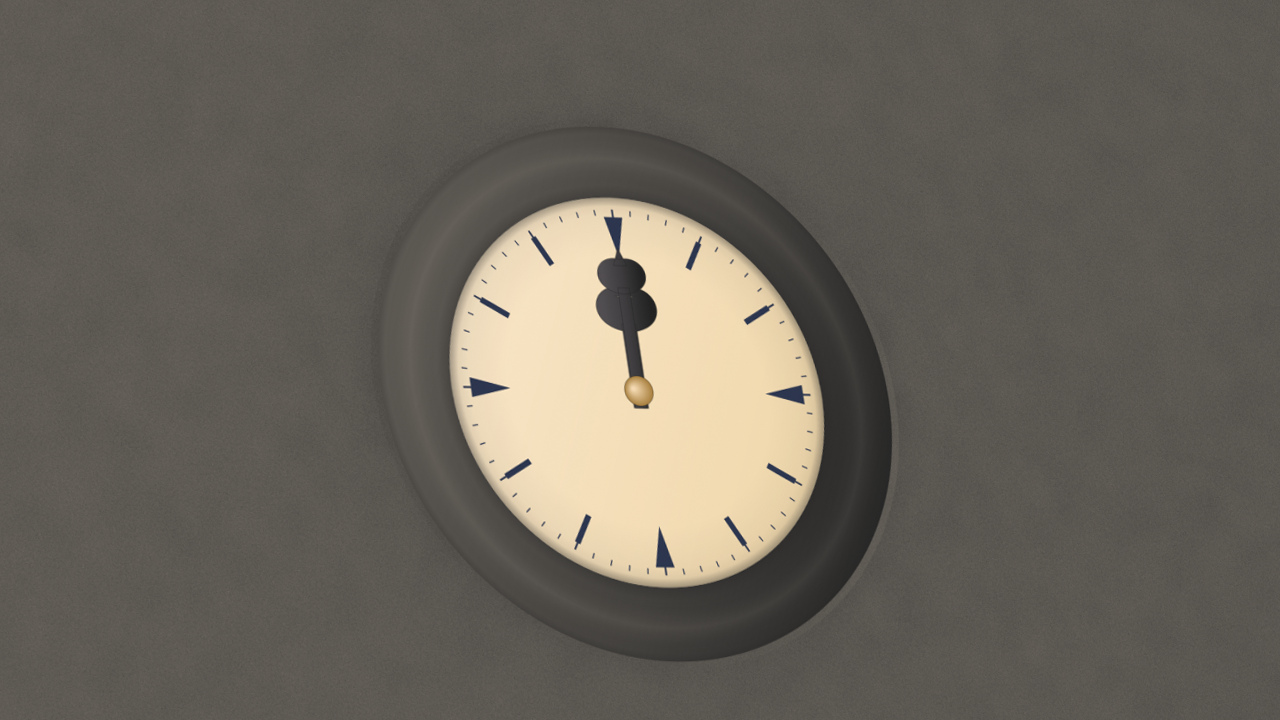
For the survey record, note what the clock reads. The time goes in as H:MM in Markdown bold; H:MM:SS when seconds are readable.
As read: **12:00**
